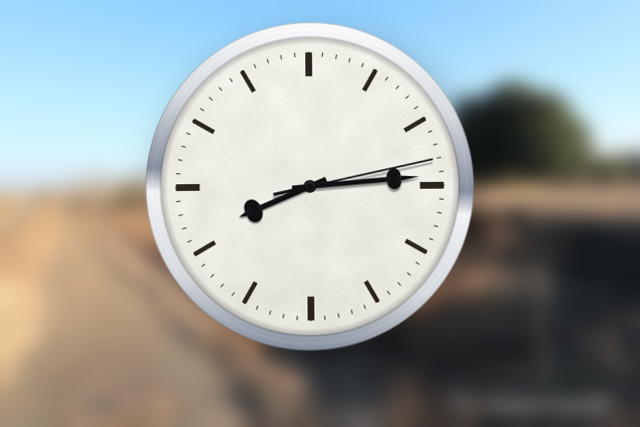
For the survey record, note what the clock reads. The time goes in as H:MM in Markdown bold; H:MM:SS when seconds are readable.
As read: **8:14:13**
